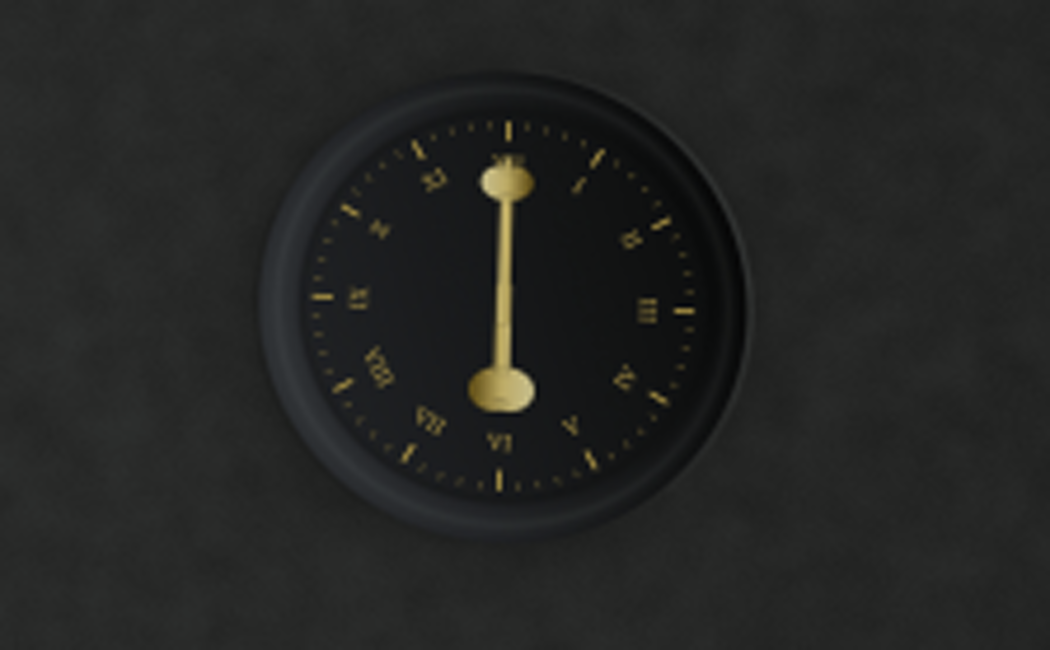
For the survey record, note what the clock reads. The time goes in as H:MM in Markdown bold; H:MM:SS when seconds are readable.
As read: **6:00**
